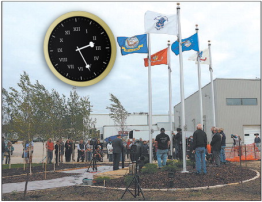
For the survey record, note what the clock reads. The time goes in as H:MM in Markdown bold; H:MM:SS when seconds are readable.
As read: **2:26**
